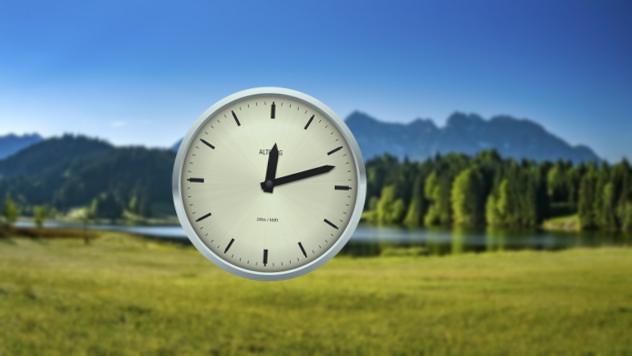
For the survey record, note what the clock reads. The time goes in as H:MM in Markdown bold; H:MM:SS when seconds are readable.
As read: **12:12**
